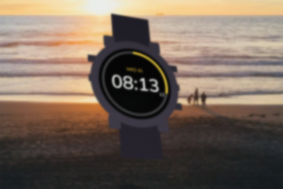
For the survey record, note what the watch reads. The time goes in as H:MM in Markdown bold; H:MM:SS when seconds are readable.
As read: **8:13**
